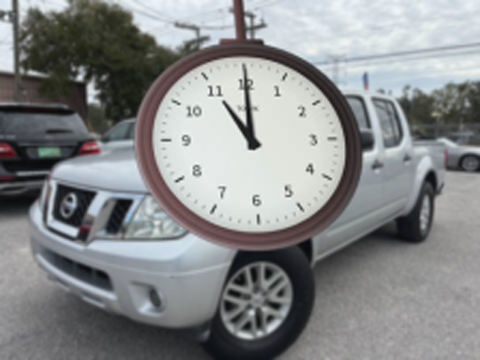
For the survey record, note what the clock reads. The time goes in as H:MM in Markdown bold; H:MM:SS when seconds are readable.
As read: **11:00**
